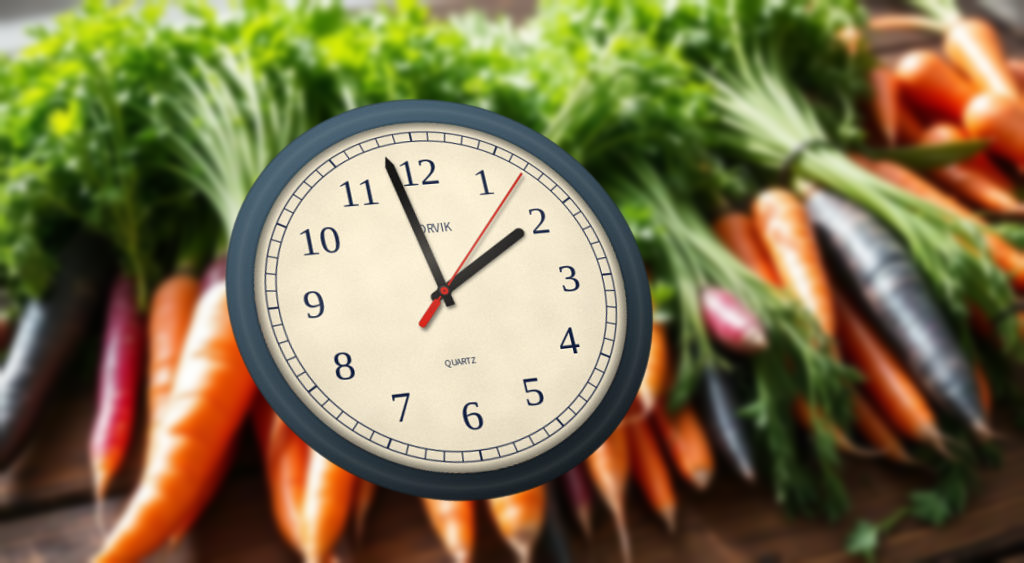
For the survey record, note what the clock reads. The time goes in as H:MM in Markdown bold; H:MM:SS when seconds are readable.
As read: **1:58:07**
